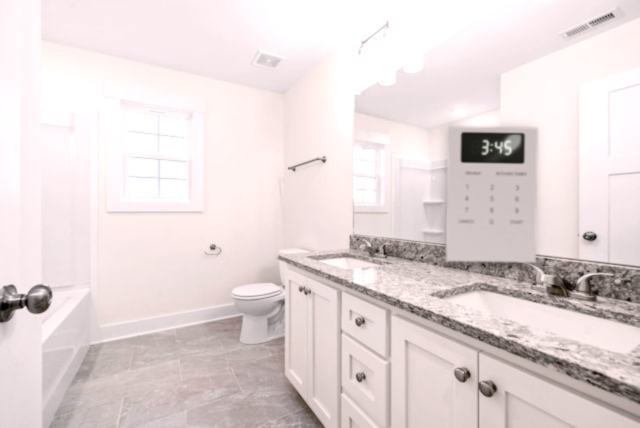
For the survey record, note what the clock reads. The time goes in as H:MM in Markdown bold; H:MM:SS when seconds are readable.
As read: **3:45**
